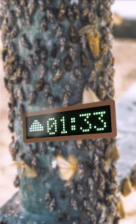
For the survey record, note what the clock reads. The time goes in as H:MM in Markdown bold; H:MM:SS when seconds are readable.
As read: **1:33**
